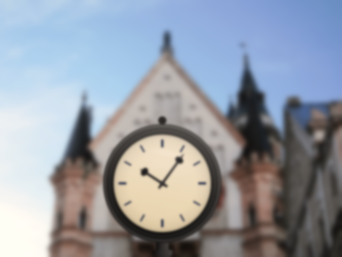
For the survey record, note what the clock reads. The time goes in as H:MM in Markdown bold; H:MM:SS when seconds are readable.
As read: **10:06**
